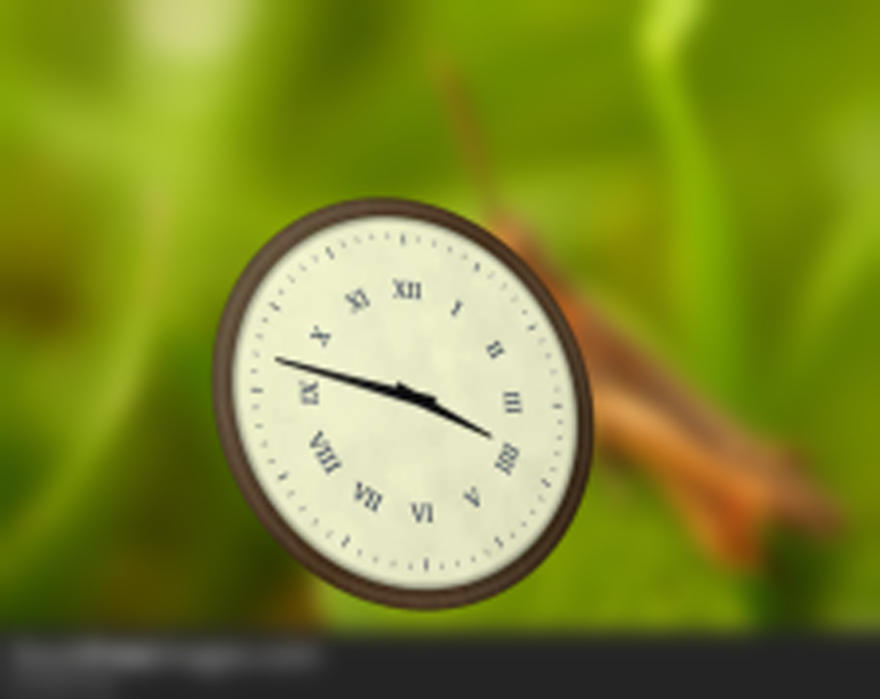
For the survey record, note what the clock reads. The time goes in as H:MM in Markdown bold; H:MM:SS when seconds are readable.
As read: **3:47**
